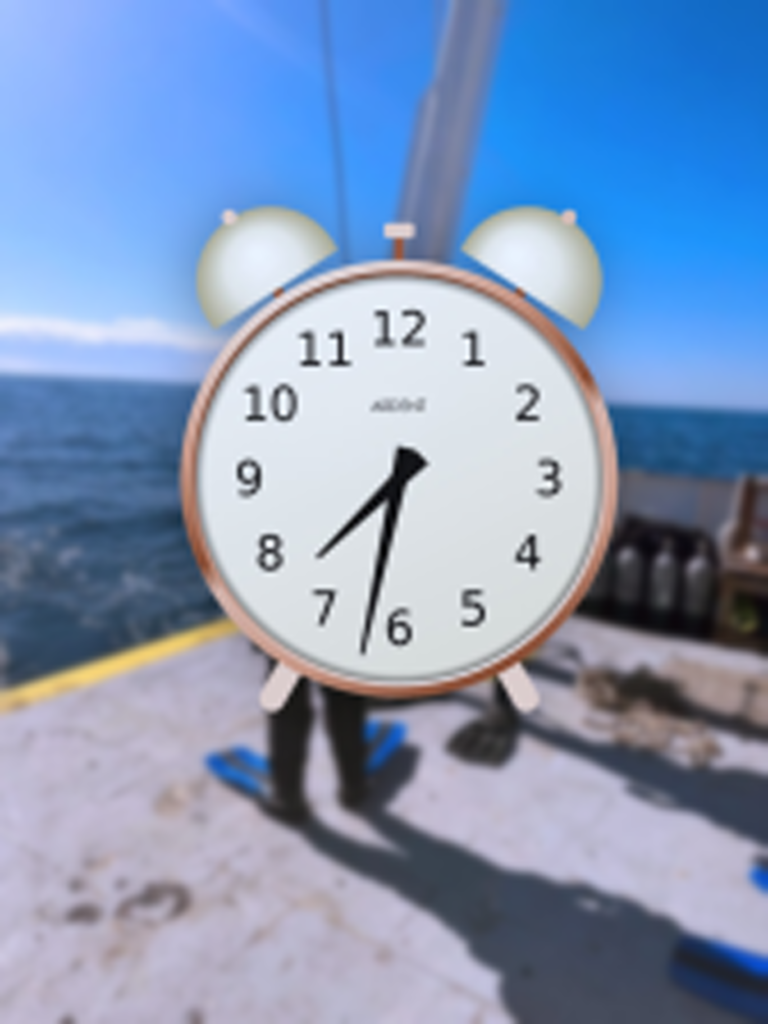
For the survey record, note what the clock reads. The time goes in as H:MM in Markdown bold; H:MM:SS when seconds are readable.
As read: **7:32**
